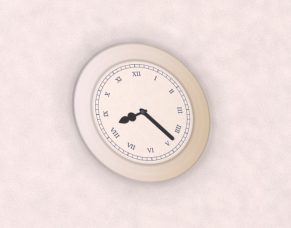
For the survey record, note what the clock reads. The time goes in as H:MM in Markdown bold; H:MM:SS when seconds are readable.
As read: **8:23**
